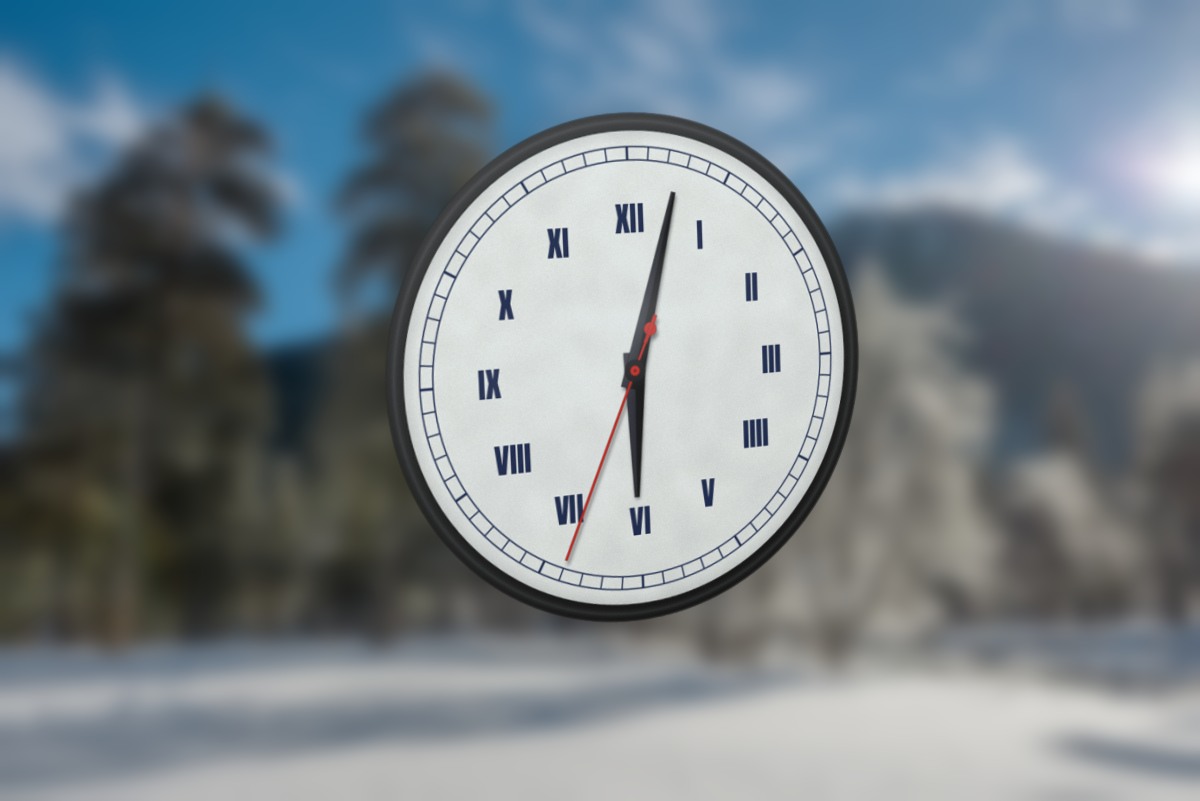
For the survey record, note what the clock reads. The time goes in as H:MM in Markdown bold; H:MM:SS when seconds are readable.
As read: **6:02:34**
